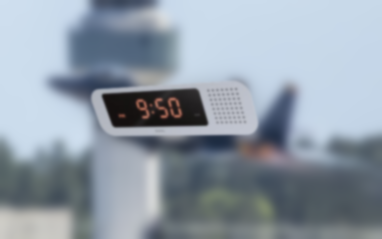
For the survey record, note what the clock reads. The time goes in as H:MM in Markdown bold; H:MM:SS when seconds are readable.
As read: **9:50**
